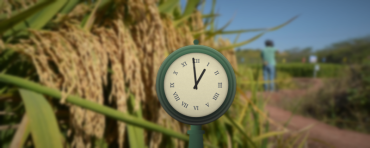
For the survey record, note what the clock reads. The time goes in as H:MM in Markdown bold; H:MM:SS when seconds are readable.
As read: **12:59**
